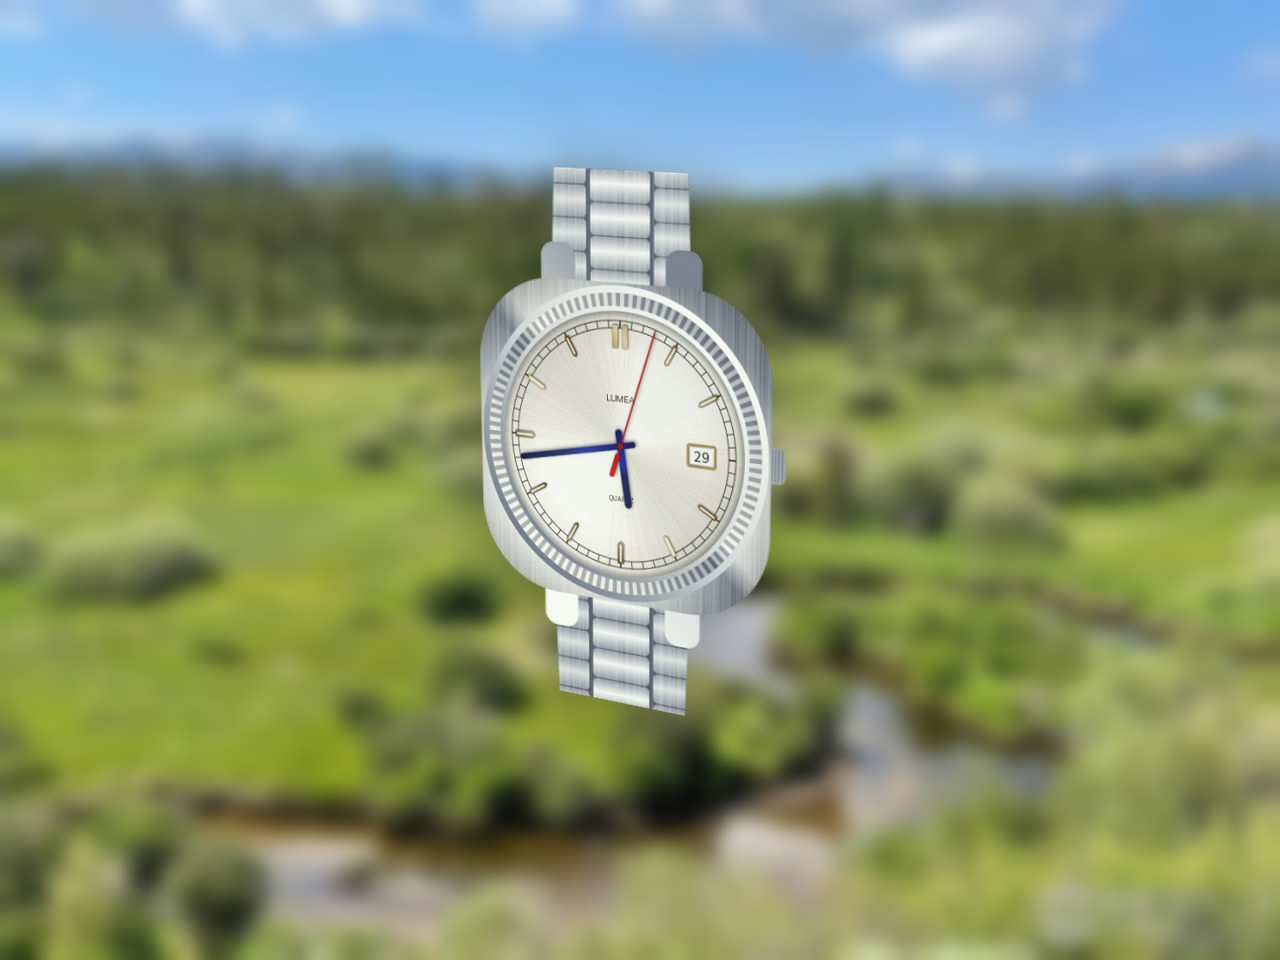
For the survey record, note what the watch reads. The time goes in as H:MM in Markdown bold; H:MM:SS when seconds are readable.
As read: **5:43:03**
